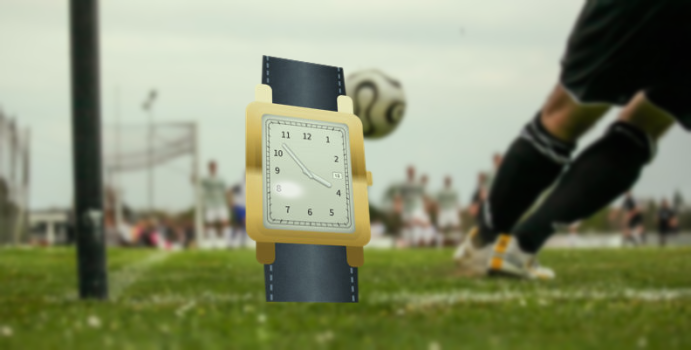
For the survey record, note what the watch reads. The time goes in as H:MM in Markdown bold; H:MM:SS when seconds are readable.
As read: **3:53**
